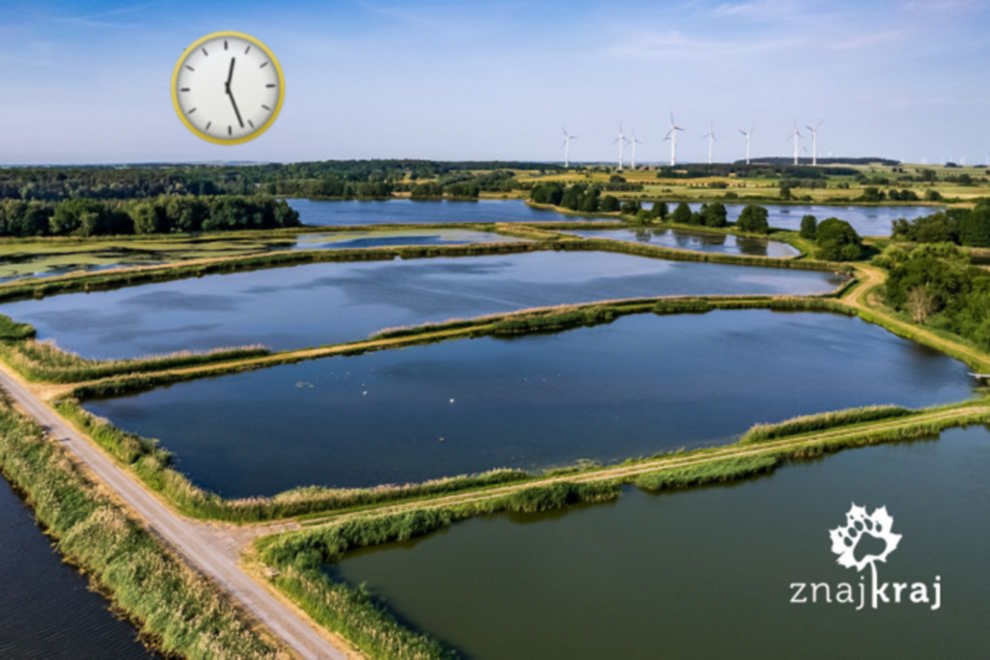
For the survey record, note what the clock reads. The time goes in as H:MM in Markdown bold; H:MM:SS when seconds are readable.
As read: **12:27**
